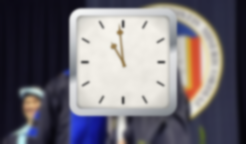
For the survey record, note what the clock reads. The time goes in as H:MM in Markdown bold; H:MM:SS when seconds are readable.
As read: **10:59**
